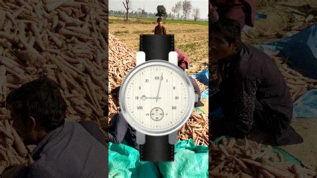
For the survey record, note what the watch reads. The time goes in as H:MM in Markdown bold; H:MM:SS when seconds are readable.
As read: **9:02**
